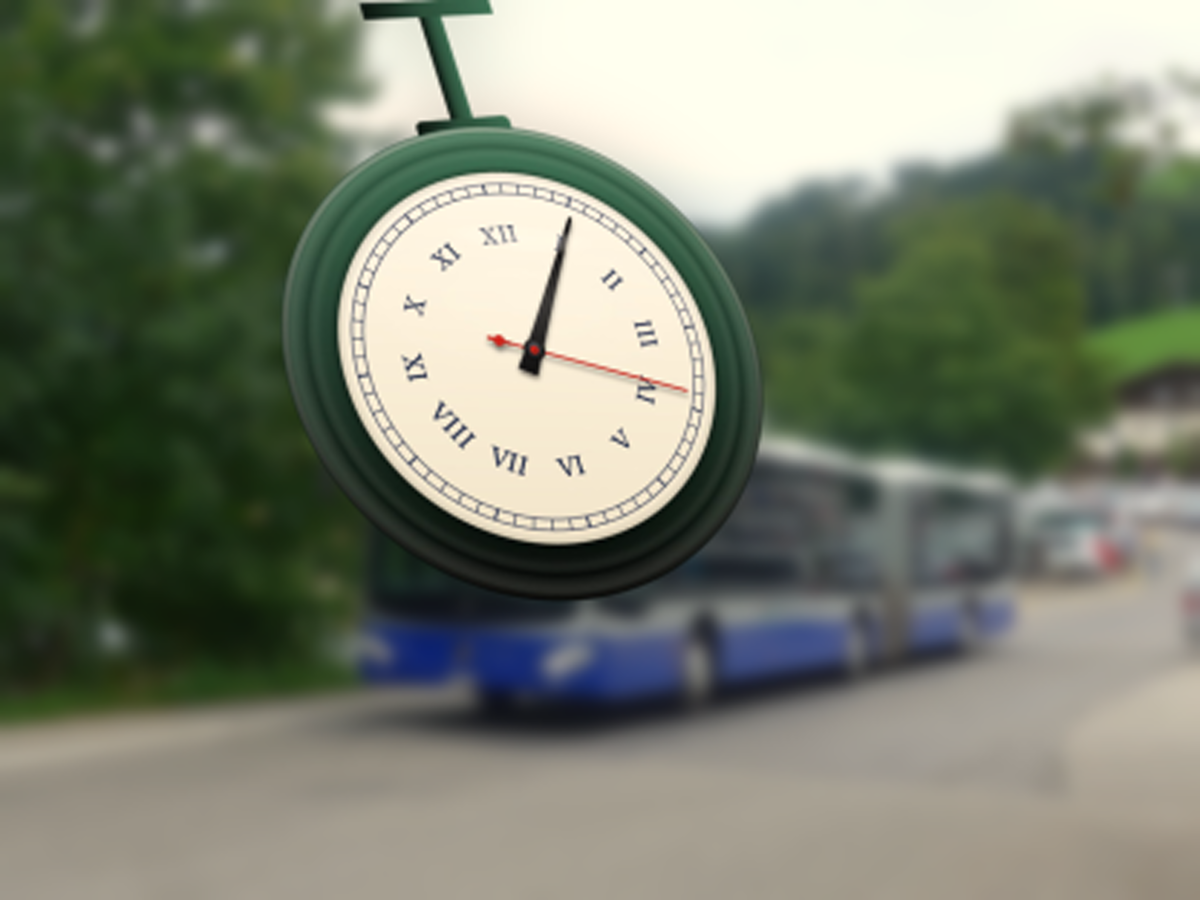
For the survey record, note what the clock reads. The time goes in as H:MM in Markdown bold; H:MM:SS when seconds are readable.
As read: **1:05:19**
